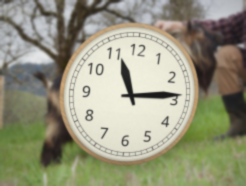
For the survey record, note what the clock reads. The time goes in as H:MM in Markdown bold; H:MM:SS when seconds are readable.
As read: **11:14**
